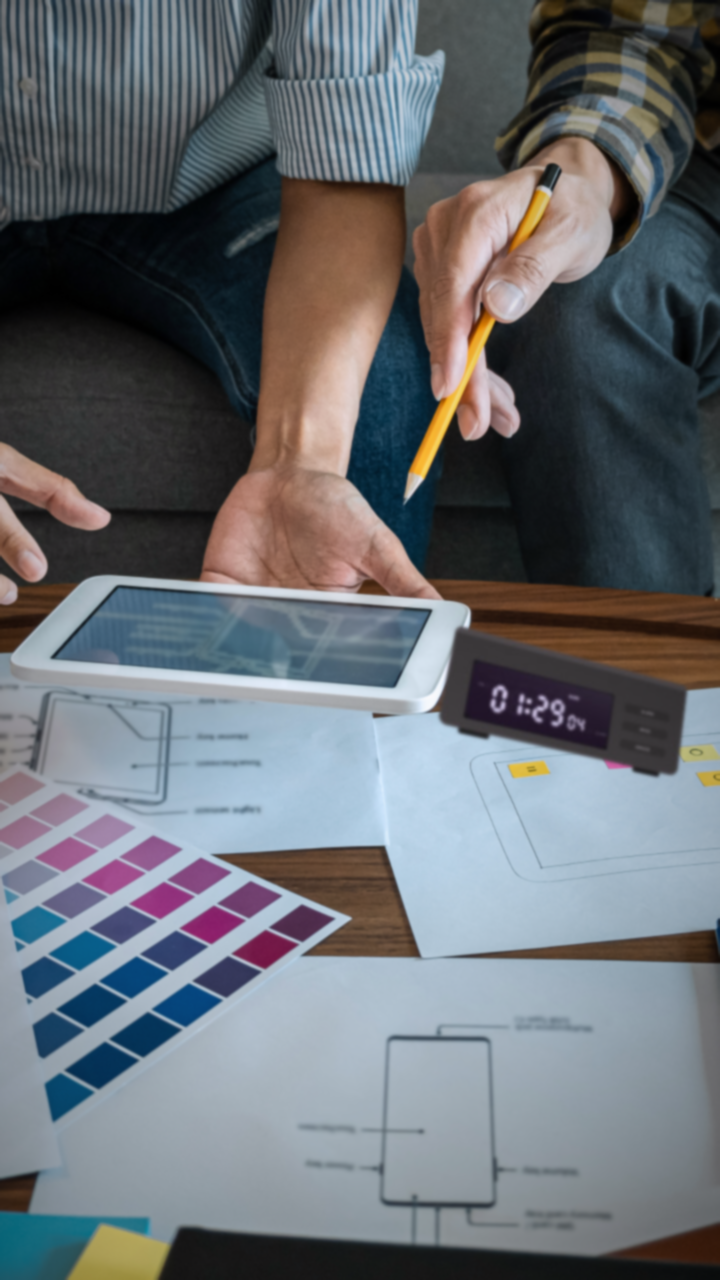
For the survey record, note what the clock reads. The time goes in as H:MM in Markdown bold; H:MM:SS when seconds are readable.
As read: **1:29:04**
